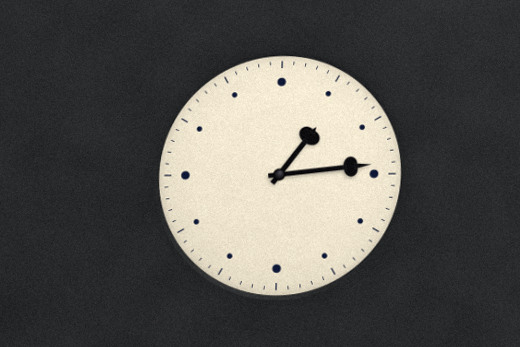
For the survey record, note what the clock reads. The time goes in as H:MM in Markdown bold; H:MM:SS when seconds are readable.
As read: **1:14**
